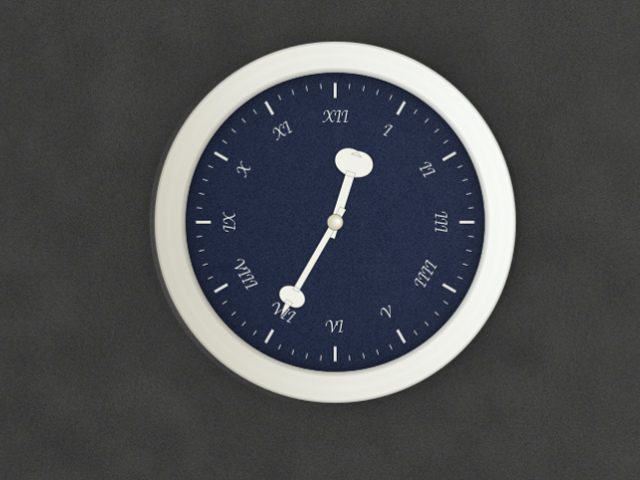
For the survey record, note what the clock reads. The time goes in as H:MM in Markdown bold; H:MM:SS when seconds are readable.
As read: **12:35**
